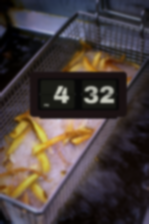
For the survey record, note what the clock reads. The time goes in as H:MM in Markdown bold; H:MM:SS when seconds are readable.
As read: **4:32**
